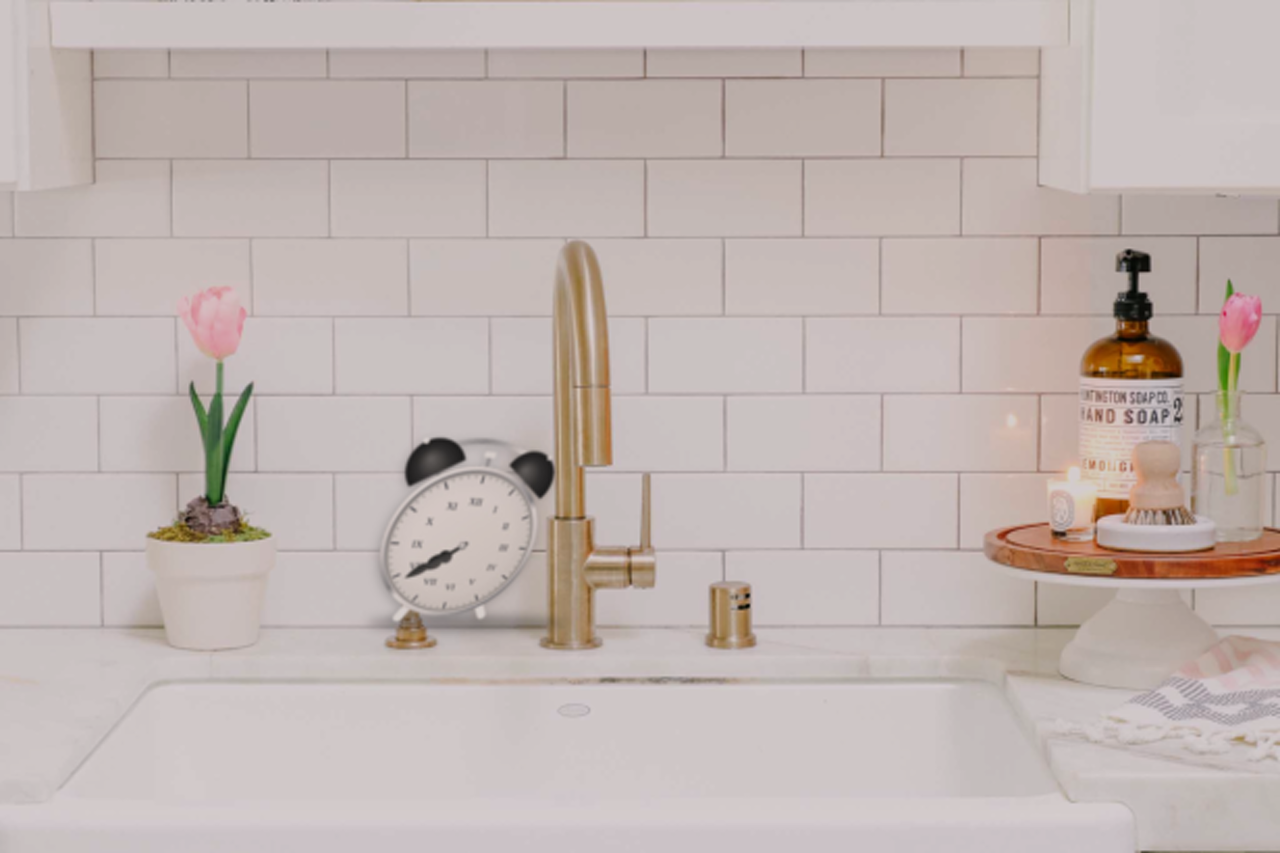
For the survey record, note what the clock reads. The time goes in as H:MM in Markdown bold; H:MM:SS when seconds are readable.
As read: **7:39**
